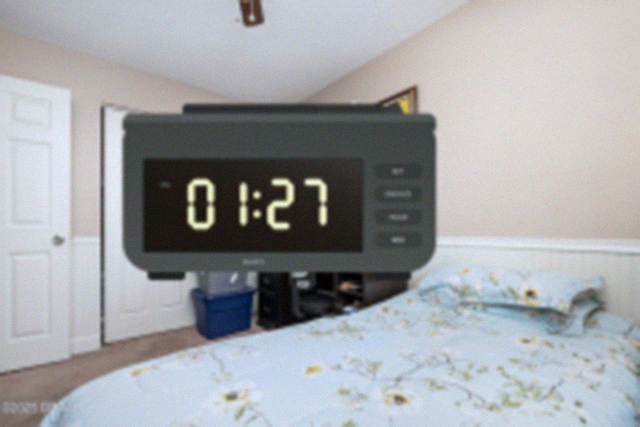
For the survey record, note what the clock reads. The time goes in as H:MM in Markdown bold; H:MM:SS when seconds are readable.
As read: **1:27**
